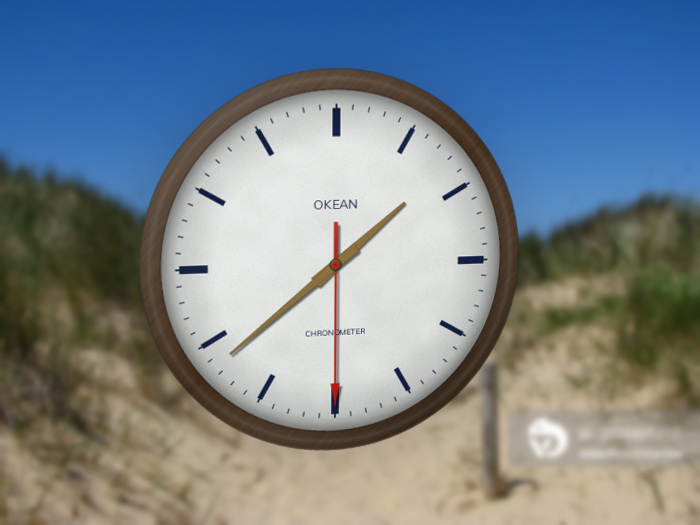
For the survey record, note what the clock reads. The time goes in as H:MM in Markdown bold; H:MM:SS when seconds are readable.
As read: **1:38:30**
